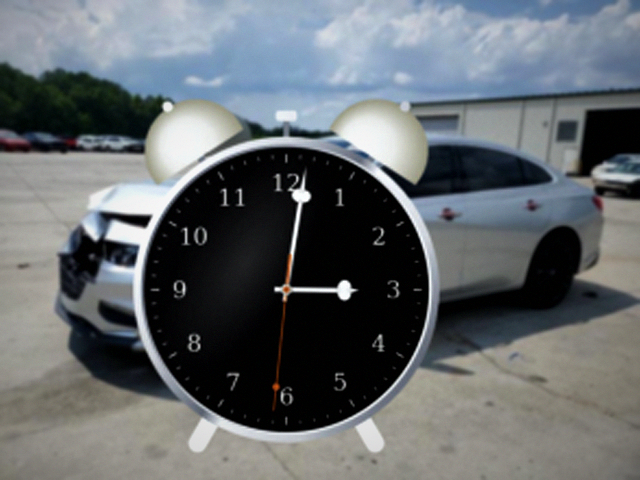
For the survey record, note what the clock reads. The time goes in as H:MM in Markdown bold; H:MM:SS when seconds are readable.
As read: **3:01:31**
